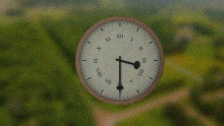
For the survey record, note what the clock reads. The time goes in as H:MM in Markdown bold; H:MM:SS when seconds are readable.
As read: **3:30**
